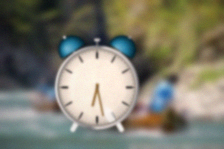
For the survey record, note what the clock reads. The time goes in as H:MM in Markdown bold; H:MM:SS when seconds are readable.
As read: **6:28**
